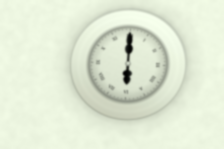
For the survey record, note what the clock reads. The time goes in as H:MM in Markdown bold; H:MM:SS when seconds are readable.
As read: **6:00**
